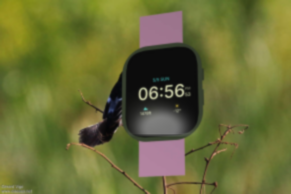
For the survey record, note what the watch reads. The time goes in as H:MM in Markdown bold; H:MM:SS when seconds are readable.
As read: **6:56**
